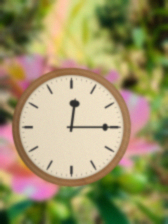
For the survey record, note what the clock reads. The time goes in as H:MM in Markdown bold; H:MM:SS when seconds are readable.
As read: **12:15**
